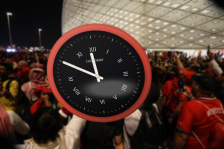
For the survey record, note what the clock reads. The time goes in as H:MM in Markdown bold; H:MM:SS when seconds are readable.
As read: **11:50**
